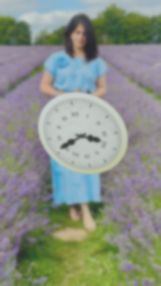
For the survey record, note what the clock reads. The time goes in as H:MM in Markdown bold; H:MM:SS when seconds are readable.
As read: **3:41**
